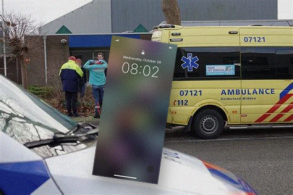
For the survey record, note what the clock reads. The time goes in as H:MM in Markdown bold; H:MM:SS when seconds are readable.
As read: **8:02**
